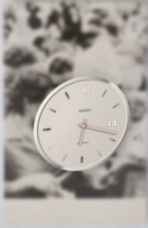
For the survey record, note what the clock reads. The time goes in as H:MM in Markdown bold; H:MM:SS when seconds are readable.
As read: **6:18**
